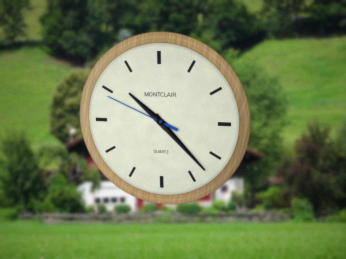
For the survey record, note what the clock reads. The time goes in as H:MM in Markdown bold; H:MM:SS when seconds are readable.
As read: **10:22:49**
